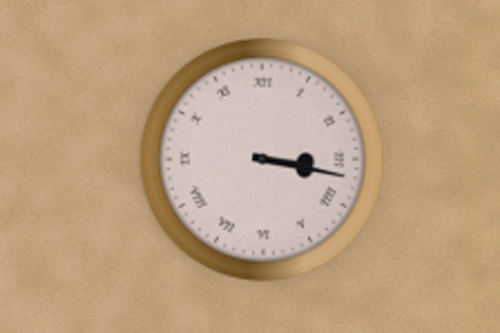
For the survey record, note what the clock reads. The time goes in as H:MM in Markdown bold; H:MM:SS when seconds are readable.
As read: **3:17**
